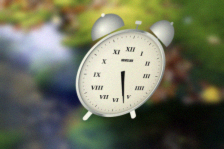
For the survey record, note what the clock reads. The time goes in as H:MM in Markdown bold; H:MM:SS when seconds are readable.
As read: **5:27**
